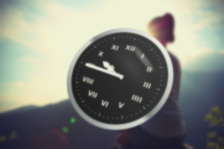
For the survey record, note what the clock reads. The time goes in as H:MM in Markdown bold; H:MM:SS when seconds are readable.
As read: **9:45**
